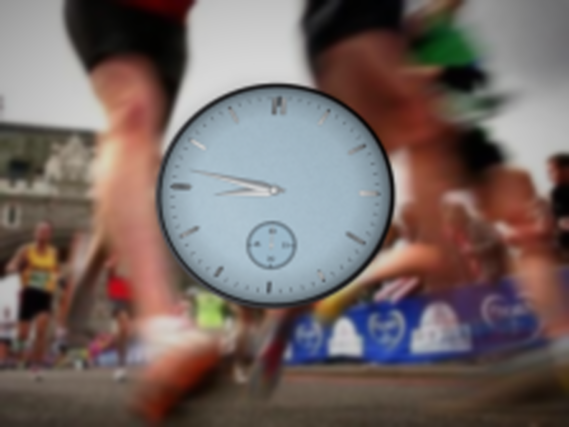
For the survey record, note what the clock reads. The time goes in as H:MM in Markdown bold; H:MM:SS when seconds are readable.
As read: **8:47**
